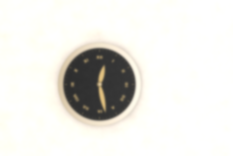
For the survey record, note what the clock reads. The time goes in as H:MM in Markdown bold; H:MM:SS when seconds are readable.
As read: **12:28**
